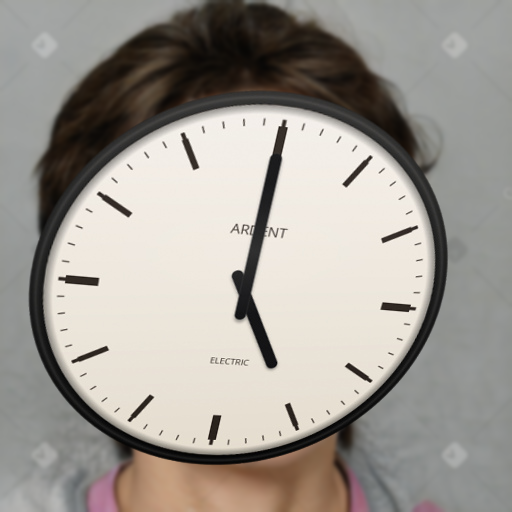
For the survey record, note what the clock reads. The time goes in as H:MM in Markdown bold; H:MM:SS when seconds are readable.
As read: **5:00**
